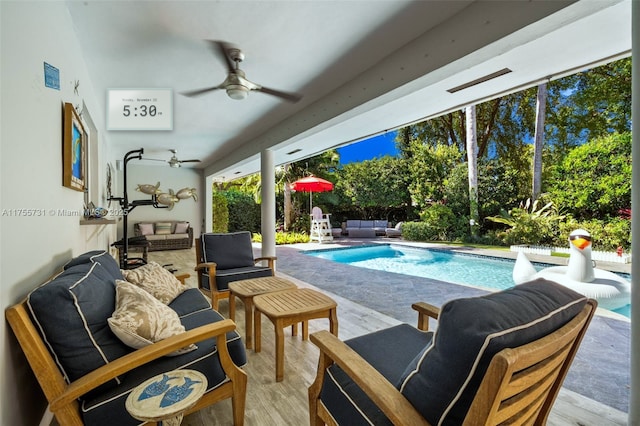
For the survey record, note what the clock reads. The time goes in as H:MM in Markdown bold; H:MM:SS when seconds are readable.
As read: **5:30**
